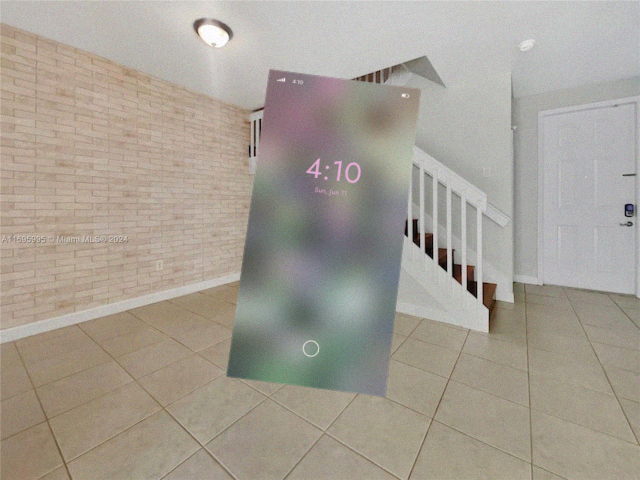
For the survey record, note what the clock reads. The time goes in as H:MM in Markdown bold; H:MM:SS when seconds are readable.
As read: **4:10**
